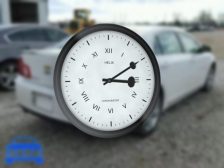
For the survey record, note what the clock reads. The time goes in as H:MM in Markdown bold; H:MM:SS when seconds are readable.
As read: **3:10**
